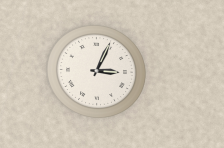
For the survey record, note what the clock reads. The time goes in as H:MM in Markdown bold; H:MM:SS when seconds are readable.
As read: **3:04**
